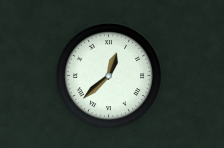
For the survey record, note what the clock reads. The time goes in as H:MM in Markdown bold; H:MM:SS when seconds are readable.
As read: **12:38**
